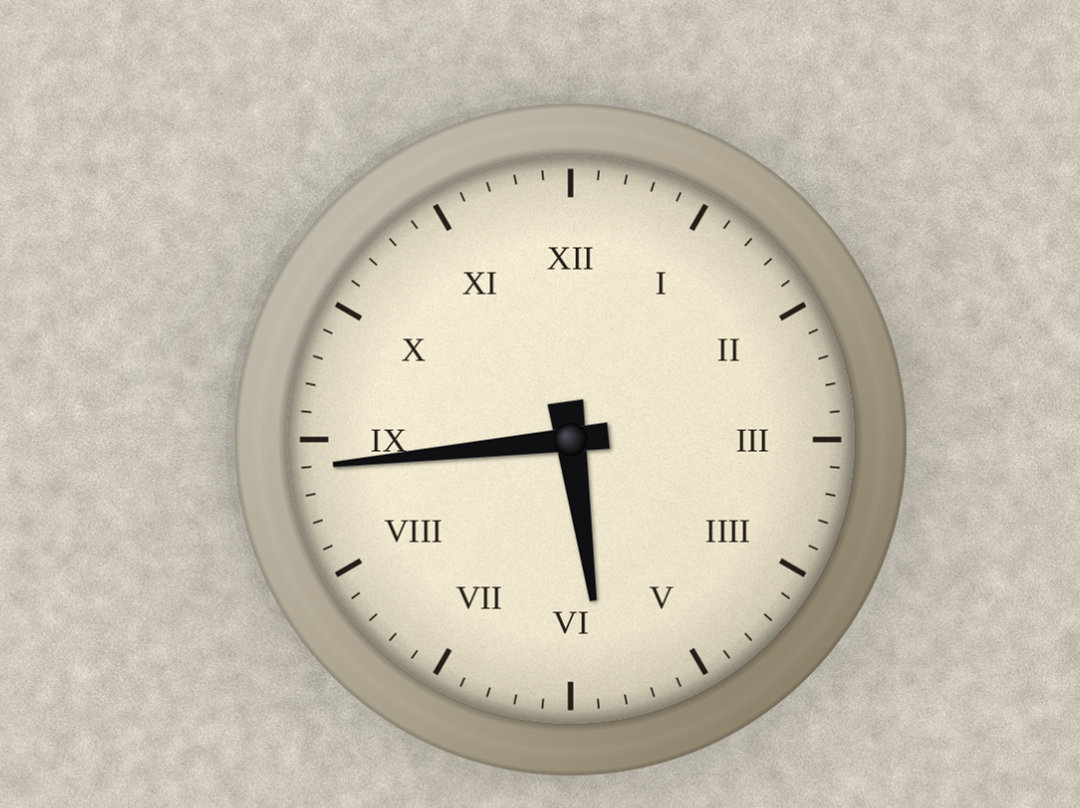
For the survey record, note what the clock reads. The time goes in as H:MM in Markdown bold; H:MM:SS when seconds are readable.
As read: **5:44**
